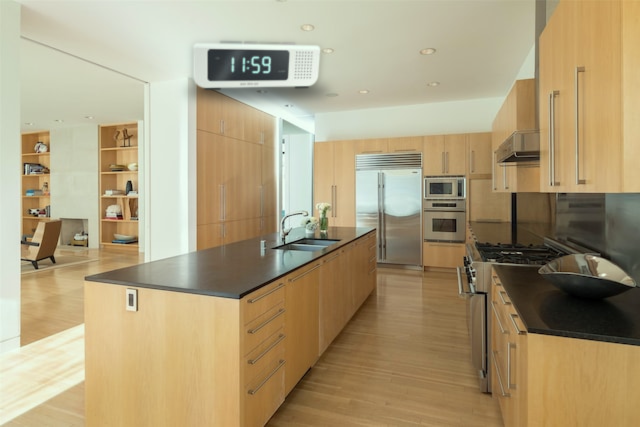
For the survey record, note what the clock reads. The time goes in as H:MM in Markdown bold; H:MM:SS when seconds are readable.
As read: **11:59**
